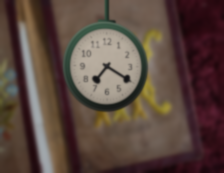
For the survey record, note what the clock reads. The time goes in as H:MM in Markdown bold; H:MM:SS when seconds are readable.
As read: **7:20**
